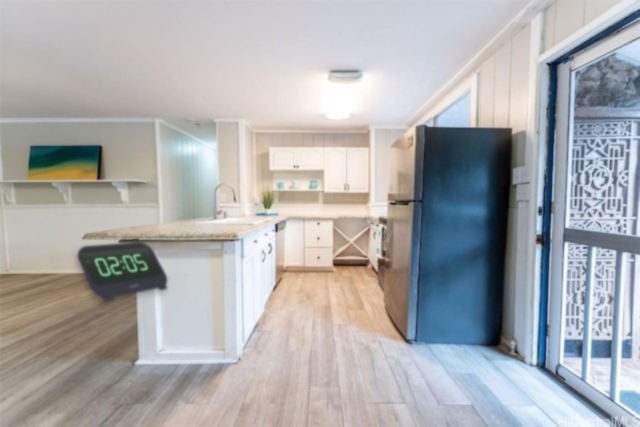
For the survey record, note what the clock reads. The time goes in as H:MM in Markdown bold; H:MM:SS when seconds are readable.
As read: **2:05**
